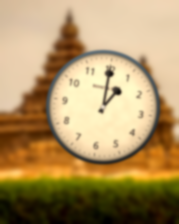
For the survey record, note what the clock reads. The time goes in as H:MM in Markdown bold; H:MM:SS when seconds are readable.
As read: **1:00**
